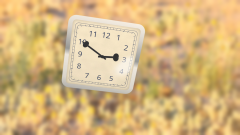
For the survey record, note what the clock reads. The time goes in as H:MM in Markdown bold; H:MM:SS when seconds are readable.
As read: **2:50**
